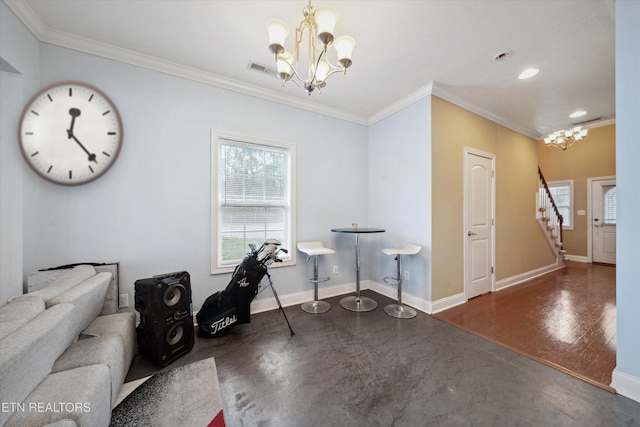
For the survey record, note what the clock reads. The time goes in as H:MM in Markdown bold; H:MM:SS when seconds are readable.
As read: **12:23**
